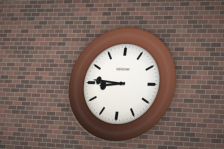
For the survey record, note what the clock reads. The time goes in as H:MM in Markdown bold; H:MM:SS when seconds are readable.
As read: **8:46**
